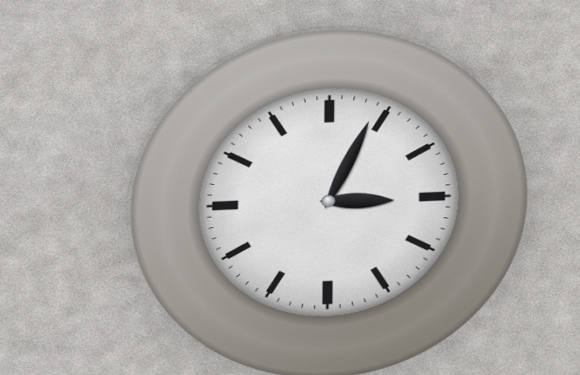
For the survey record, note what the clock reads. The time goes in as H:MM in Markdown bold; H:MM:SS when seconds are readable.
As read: **3:04**
